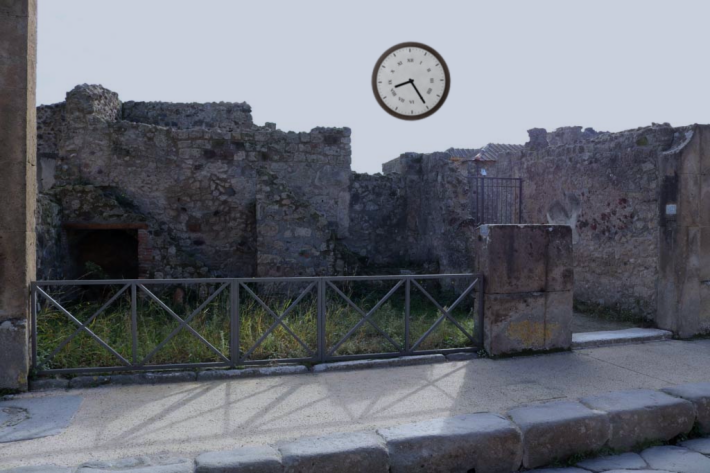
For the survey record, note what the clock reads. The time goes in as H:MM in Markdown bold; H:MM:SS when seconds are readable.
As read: **8:25**
